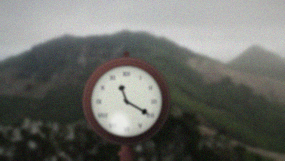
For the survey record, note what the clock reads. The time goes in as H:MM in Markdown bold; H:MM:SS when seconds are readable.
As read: **11:20**
